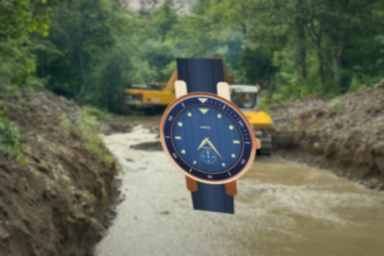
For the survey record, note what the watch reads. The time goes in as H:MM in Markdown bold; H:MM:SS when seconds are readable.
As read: **7:24**
